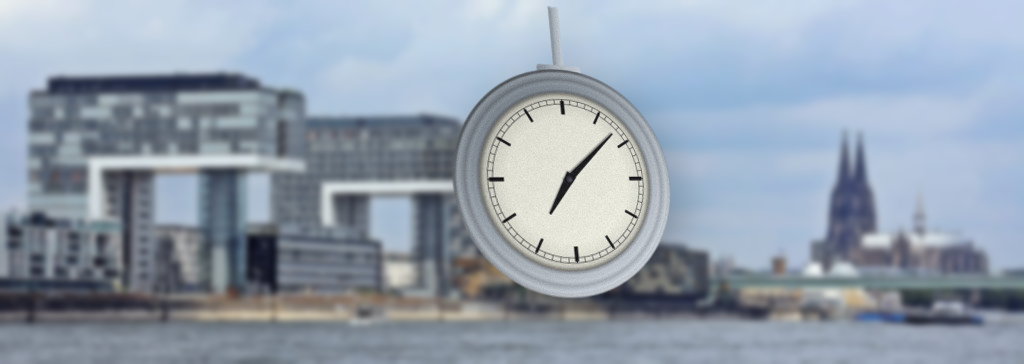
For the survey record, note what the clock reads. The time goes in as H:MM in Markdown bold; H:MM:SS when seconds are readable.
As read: **7:08**
